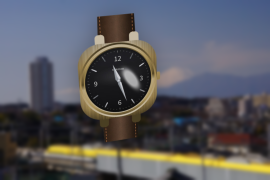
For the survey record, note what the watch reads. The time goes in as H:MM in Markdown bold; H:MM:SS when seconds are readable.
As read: **11:27**
